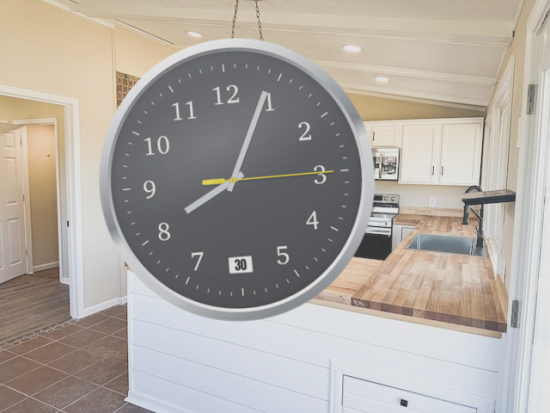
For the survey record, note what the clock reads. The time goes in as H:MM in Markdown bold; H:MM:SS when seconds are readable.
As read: **8:04:15**
